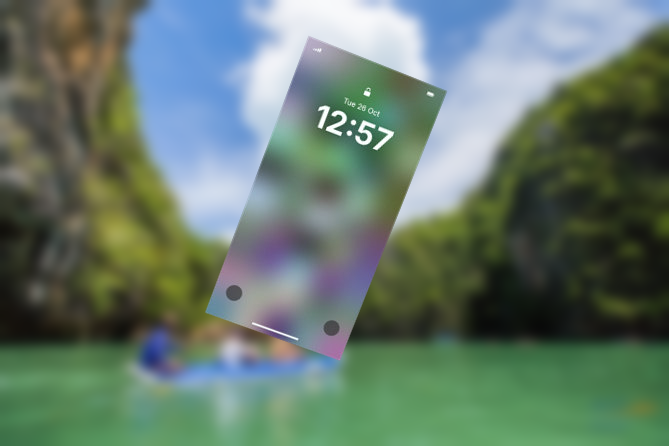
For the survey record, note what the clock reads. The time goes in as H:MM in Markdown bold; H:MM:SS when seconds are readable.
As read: **12:57**
